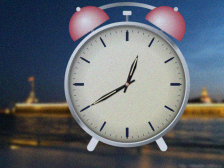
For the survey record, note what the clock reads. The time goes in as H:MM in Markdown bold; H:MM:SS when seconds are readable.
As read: **12:40**
